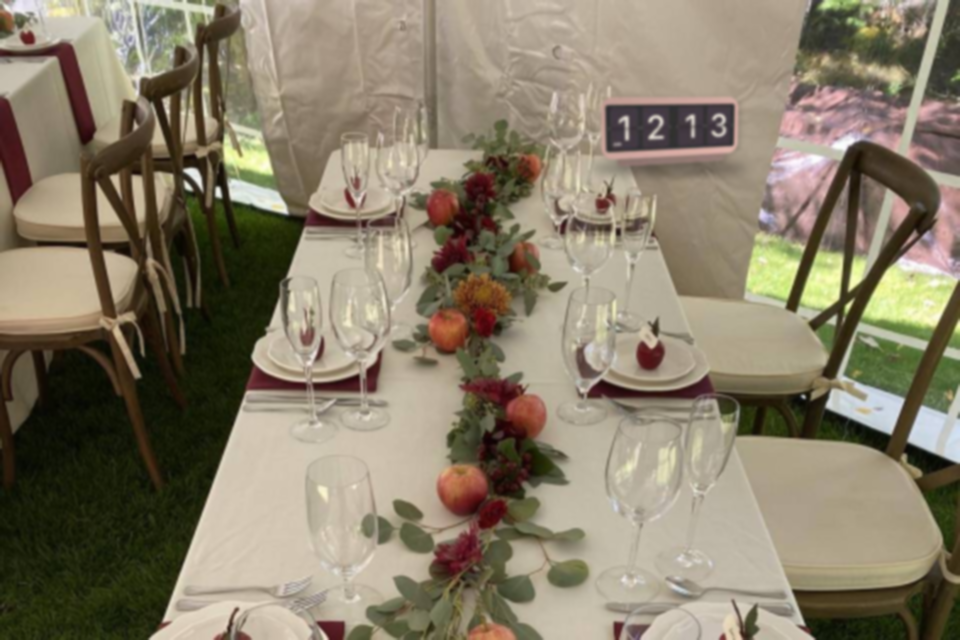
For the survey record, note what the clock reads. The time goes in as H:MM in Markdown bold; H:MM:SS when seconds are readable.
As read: **12:13**
